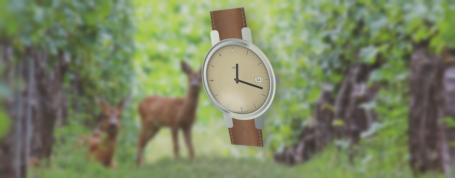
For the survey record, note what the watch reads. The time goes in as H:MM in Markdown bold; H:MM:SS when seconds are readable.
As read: **12:18**
